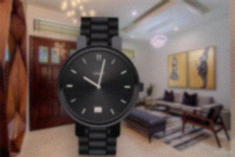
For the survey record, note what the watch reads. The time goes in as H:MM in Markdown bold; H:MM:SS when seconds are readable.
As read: **10:02**
